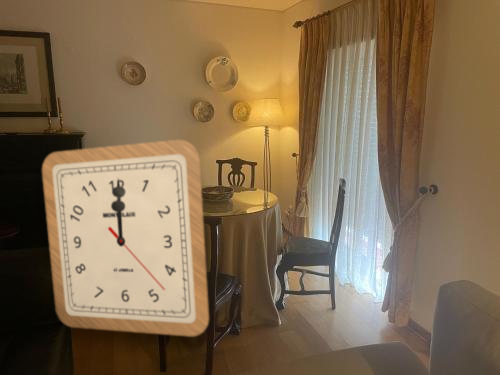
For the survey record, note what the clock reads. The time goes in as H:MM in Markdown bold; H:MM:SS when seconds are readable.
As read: **12:00:23**
